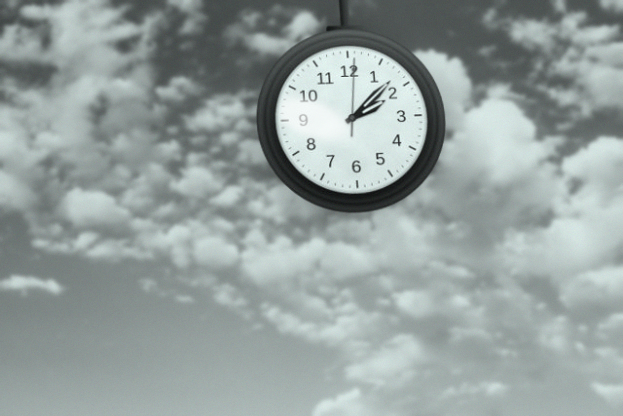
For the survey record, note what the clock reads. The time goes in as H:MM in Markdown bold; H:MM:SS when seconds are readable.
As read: **2:08:01**
